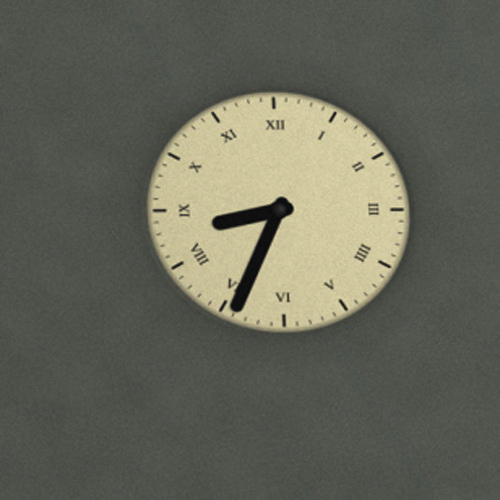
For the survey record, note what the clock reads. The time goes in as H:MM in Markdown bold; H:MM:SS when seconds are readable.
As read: **8:34**
